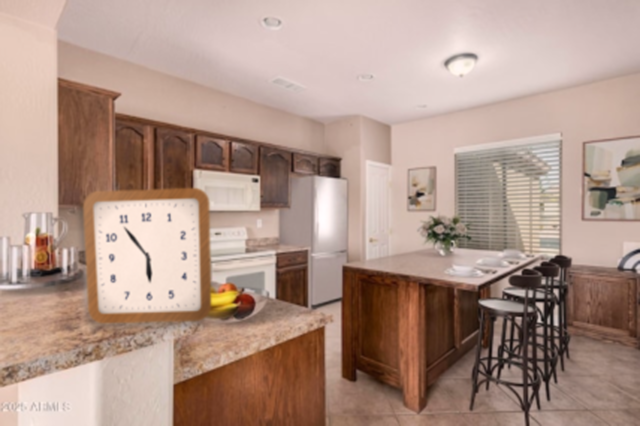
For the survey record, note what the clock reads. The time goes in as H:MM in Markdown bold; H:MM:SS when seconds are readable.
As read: **5:54**
